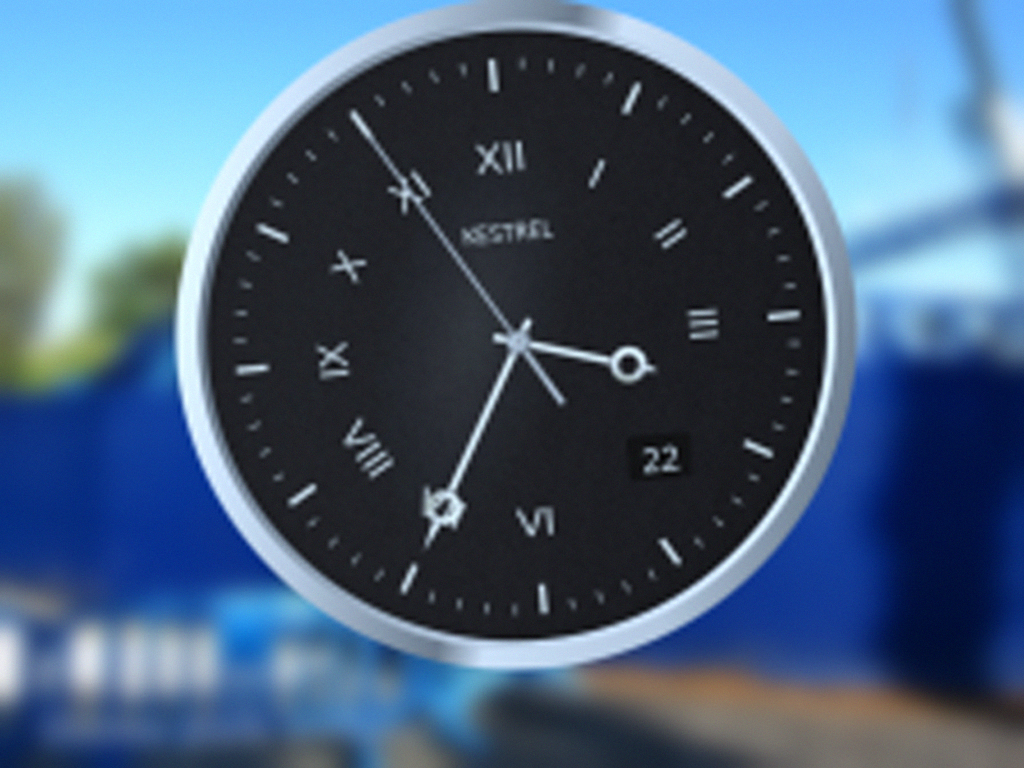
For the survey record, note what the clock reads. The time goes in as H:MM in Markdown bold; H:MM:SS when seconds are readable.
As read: **3:34:55**
